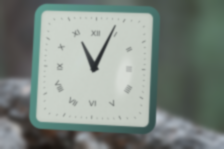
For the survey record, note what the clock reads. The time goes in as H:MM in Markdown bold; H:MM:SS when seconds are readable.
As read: **11:04**
